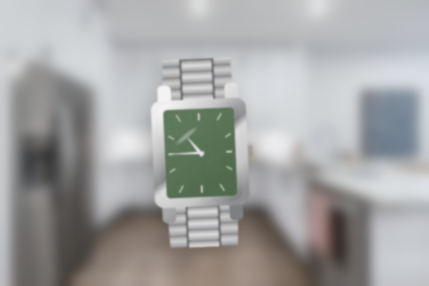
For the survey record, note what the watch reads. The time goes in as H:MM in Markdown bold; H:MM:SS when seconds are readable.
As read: **10:45**
